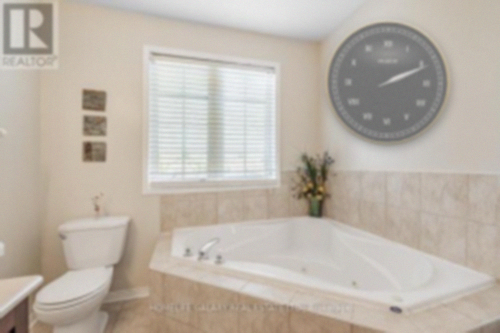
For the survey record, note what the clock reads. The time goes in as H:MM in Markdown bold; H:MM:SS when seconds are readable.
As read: **2:11**
